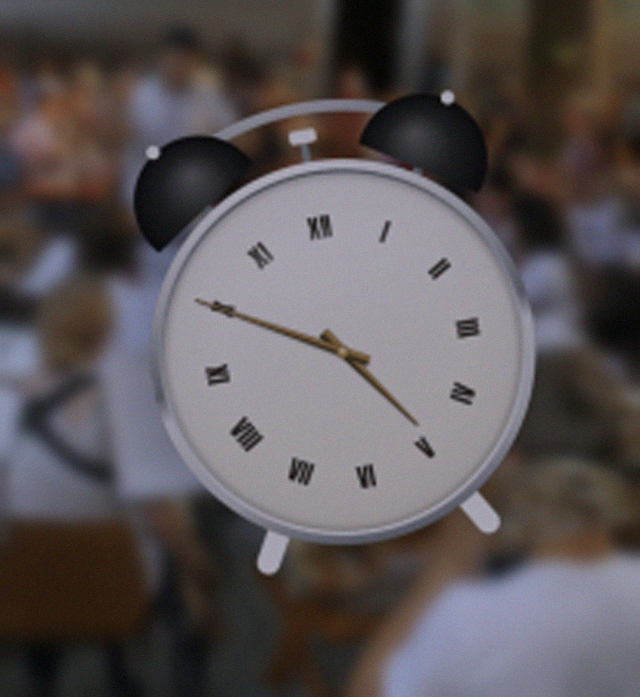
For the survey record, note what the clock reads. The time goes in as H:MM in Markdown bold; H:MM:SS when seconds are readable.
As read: **4:50**
